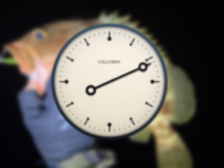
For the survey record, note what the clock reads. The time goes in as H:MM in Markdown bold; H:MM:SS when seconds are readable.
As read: **8:11**
